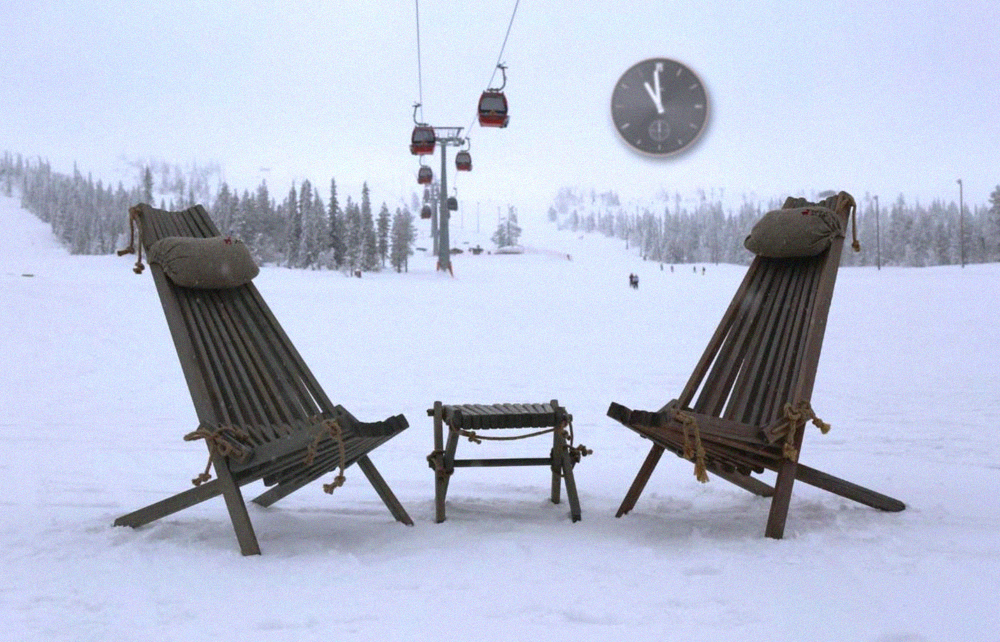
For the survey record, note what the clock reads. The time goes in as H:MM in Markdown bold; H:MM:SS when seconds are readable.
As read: **10:59**
